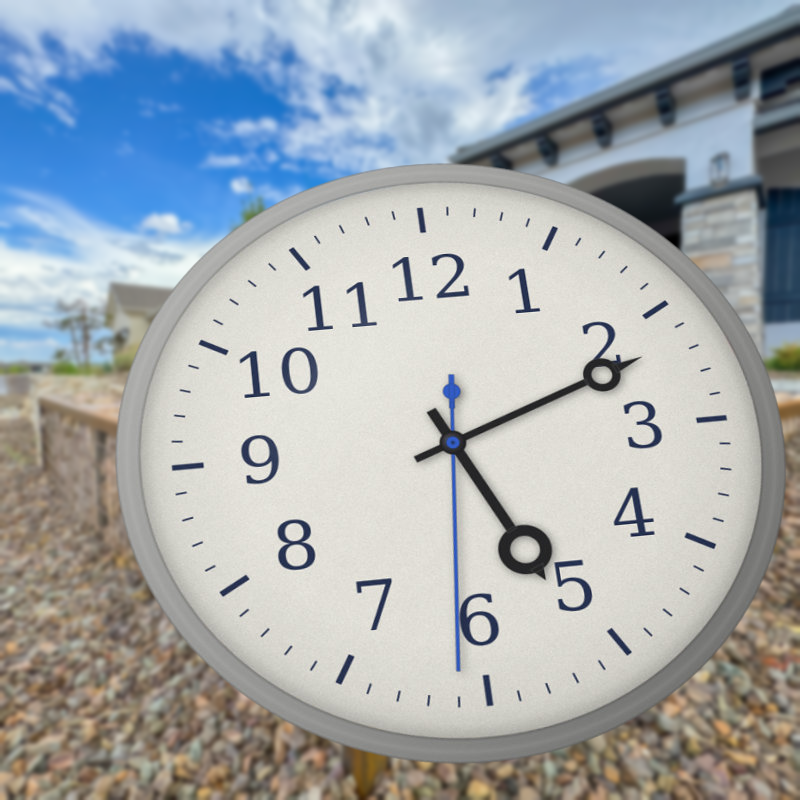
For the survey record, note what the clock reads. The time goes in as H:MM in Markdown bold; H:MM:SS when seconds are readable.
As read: **5:11:31**
